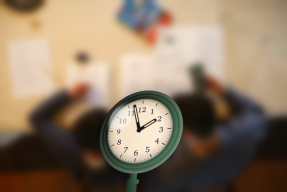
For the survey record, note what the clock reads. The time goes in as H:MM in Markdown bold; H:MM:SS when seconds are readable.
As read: **1:57**
